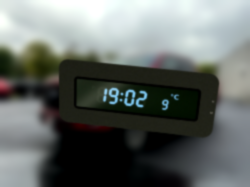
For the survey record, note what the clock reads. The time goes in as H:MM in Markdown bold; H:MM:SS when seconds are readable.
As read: **19:02**
